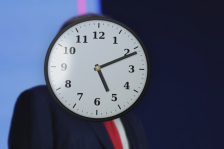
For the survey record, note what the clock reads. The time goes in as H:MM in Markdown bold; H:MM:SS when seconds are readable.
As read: **5:11**
